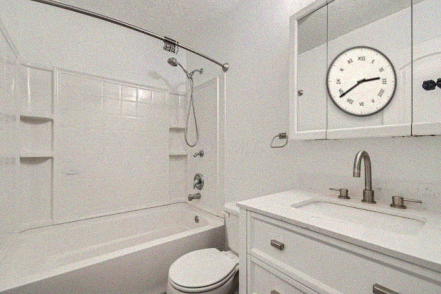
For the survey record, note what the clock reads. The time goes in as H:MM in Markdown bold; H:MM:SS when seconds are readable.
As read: **2:39**
